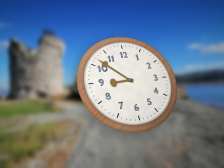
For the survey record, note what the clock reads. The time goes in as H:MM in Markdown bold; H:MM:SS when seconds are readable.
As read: **8:52**
